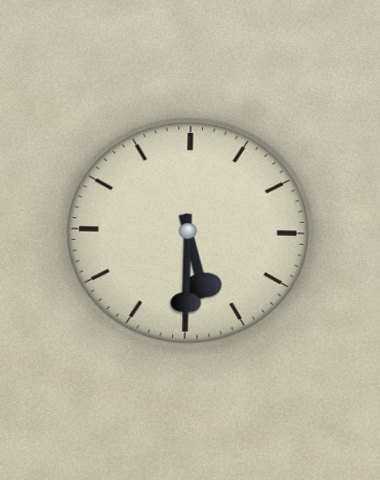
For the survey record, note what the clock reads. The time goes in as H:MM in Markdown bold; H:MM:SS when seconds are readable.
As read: **5:30**
